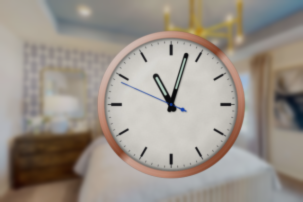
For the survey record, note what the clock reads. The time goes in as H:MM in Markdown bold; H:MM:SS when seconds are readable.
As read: **11:02:49**
